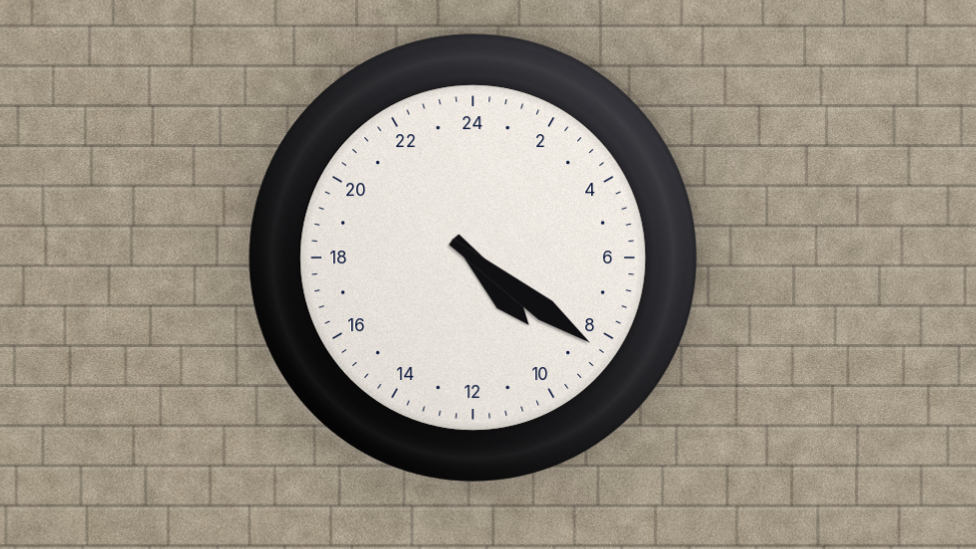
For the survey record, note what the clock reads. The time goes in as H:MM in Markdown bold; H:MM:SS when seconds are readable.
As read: **9:21**
